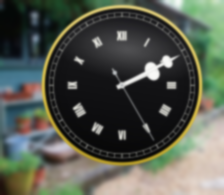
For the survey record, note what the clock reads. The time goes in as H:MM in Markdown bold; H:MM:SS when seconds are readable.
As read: **2:10:25**
